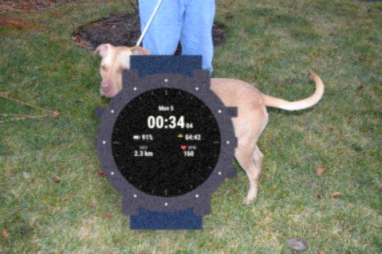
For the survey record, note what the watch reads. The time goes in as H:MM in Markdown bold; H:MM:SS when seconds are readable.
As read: **0:34**
